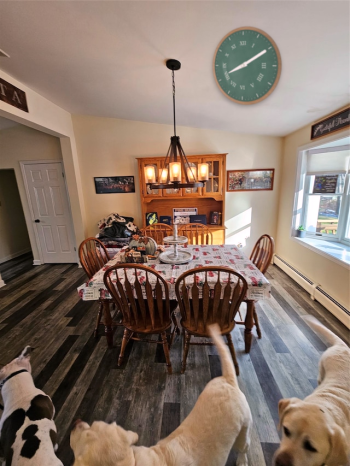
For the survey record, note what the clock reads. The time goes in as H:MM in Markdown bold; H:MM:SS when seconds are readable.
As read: **8:10**
